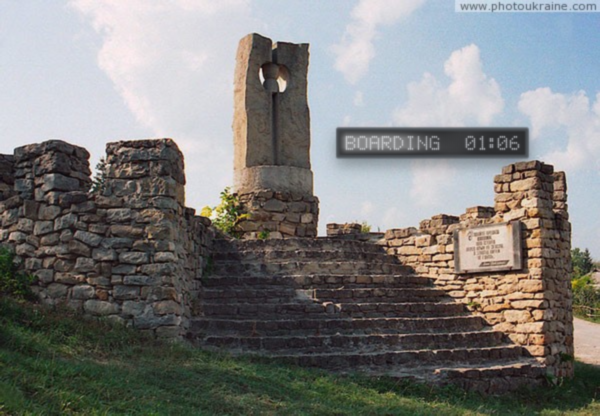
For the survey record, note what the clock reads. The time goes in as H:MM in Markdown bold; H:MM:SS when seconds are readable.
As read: **1:06**
